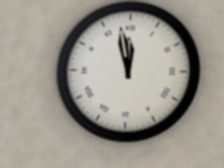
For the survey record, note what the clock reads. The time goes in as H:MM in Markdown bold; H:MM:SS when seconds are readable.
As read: **11:58**
